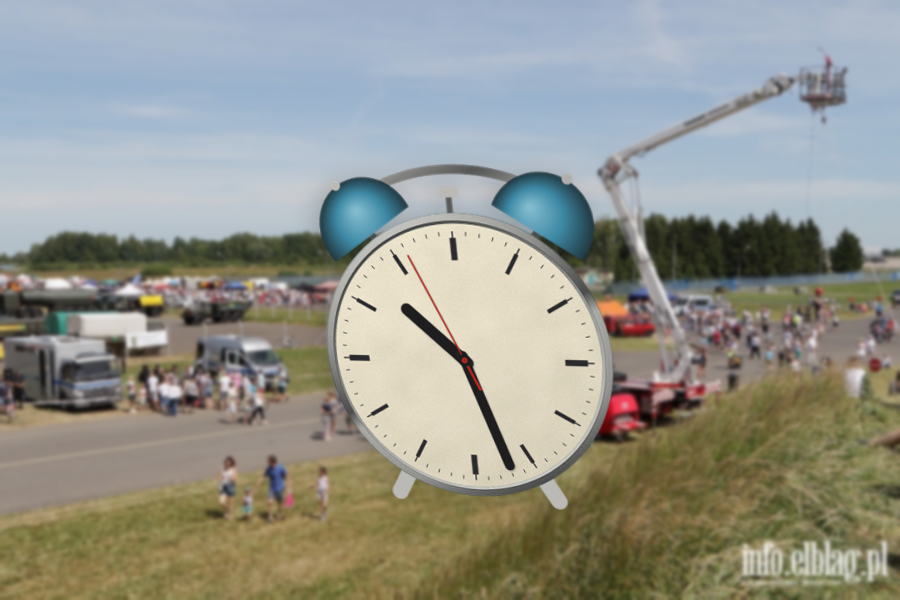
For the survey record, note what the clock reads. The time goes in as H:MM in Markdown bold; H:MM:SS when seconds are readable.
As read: **10:26:56**
